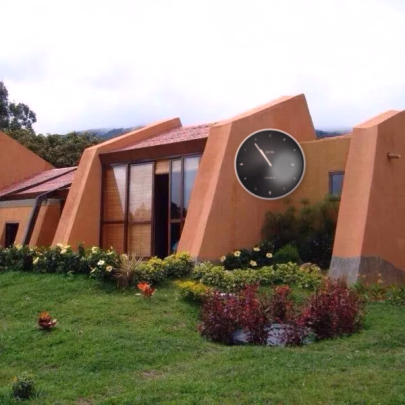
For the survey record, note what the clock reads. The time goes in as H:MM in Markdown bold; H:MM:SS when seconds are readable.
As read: **10:54**
